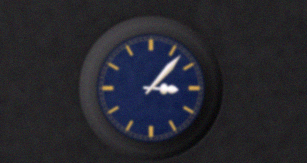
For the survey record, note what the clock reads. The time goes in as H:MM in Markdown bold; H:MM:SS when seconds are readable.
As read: **3:07**
